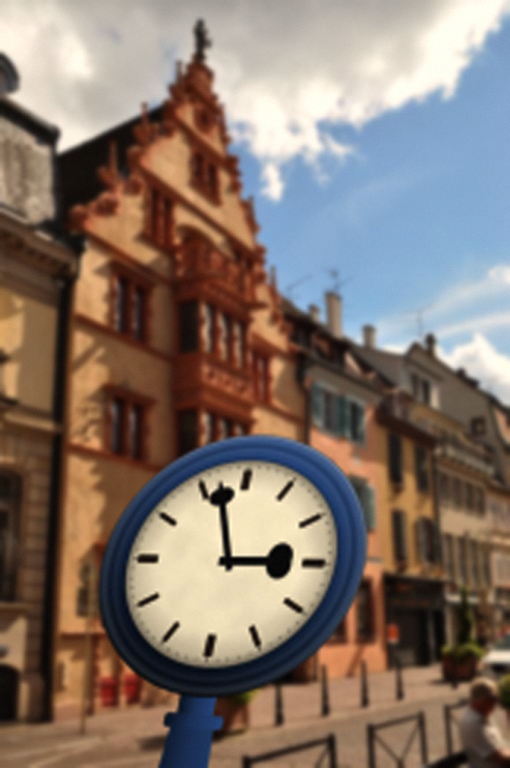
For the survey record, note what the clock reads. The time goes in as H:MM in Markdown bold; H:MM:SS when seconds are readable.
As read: **2:57**
